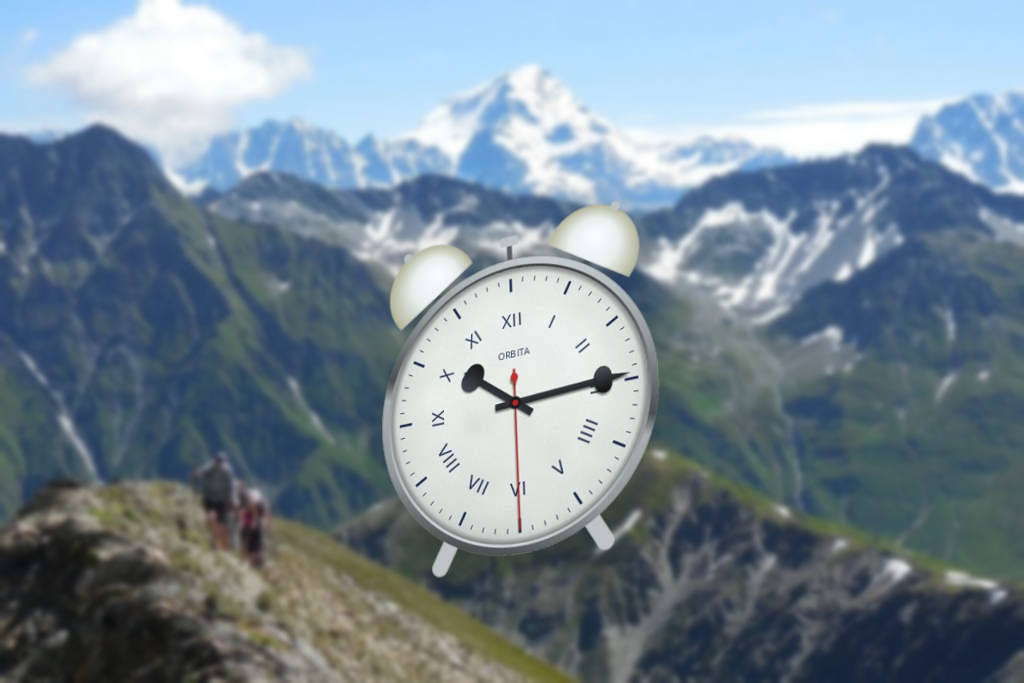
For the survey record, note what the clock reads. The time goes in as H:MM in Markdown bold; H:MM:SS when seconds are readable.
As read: **10:14:30**
